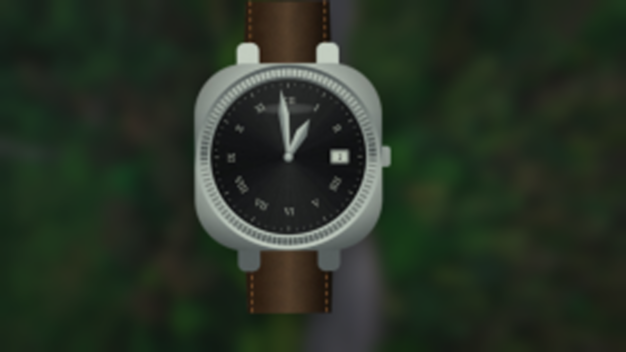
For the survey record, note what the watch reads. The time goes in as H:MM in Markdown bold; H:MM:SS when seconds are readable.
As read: **12:59**
